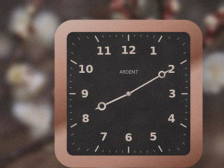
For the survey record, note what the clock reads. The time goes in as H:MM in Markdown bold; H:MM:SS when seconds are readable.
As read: **8:10**
